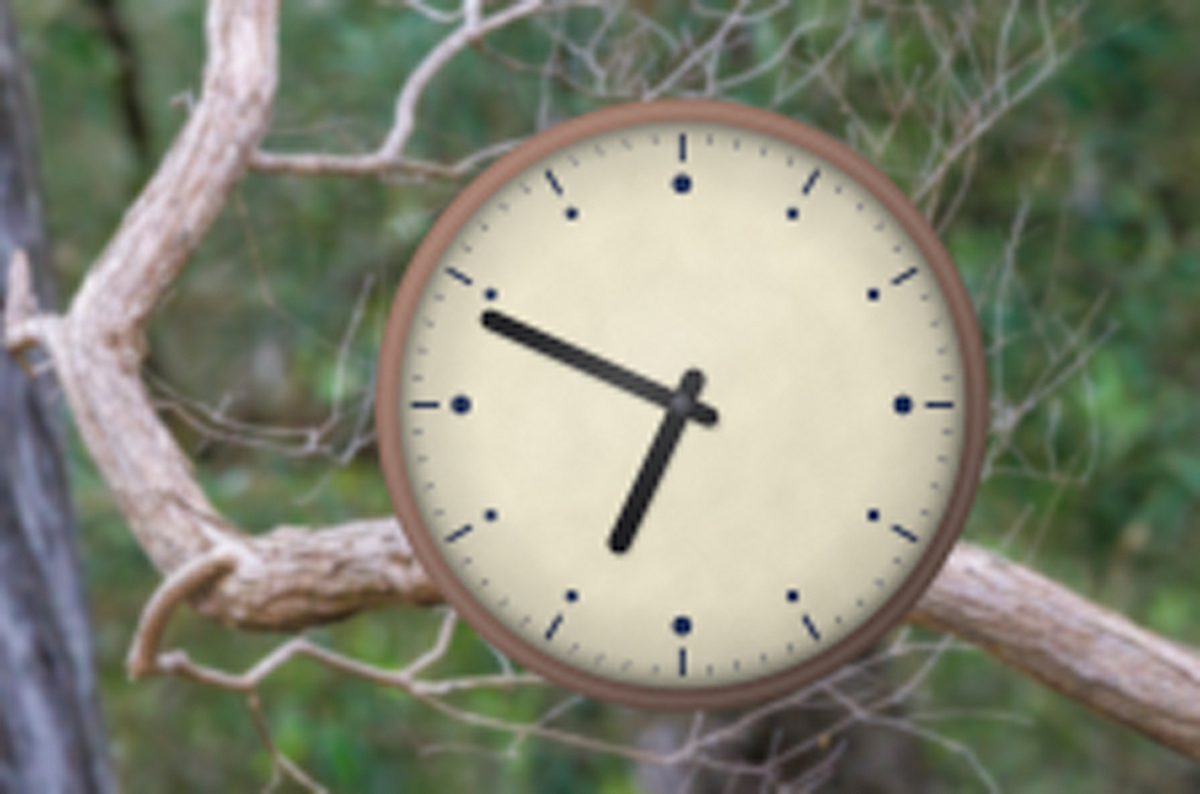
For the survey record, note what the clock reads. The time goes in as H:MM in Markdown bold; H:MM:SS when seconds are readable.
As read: **6:49**
